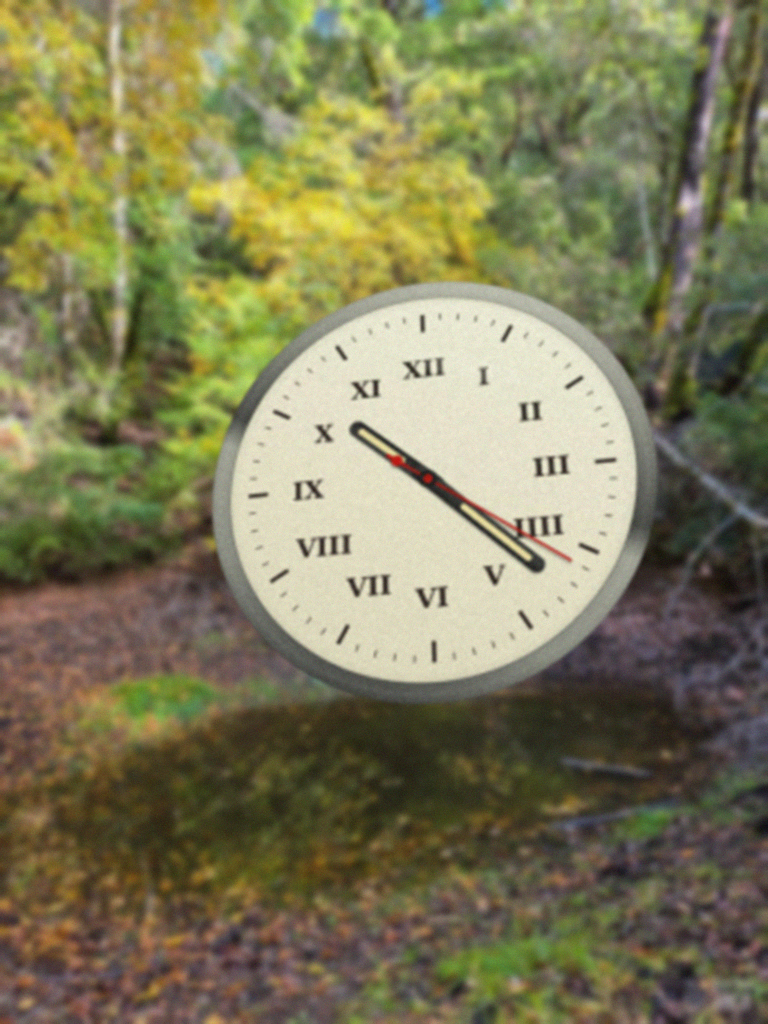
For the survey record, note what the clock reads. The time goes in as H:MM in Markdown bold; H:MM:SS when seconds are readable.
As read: **10:22:21**
